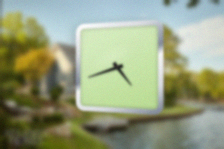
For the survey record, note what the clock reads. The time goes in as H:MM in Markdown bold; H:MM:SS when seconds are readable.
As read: **4:42**
